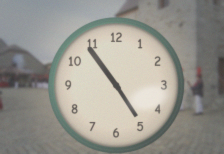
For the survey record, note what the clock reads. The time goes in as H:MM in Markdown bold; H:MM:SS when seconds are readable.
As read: **4:54**
